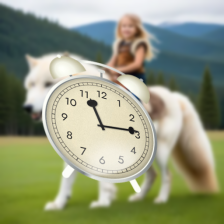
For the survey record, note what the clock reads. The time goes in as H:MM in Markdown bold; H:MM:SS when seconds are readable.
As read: **11:14**
